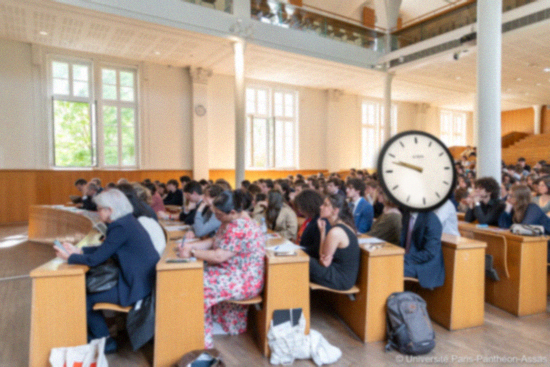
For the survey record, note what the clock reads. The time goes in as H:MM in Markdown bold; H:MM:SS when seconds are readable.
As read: **9:48**
